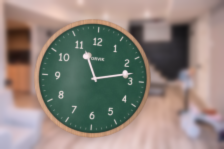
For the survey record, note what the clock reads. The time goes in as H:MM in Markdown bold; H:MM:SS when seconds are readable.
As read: **11:13**
